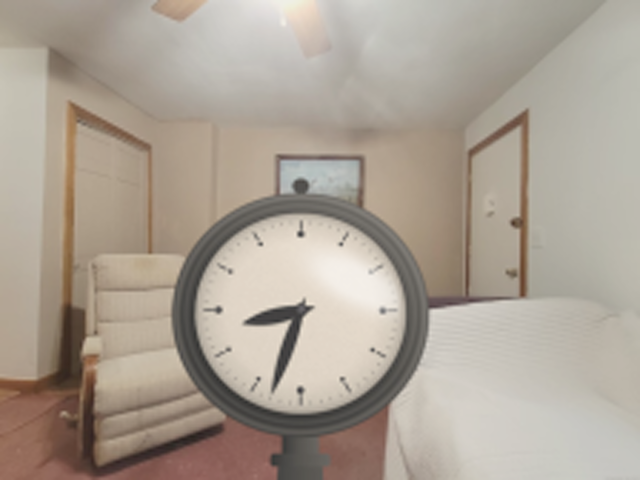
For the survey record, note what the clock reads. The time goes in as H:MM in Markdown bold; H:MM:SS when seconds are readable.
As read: **8:33**
